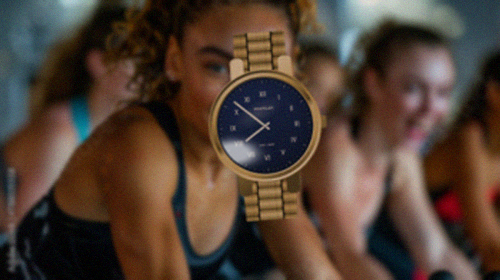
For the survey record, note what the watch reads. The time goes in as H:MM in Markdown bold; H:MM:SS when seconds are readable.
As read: **7:52**
